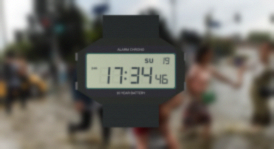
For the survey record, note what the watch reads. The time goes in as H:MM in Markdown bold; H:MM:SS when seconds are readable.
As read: **17:34**
